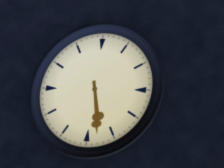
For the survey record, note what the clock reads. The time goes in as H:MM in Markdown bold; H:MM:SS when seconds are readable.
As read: **5:28**
